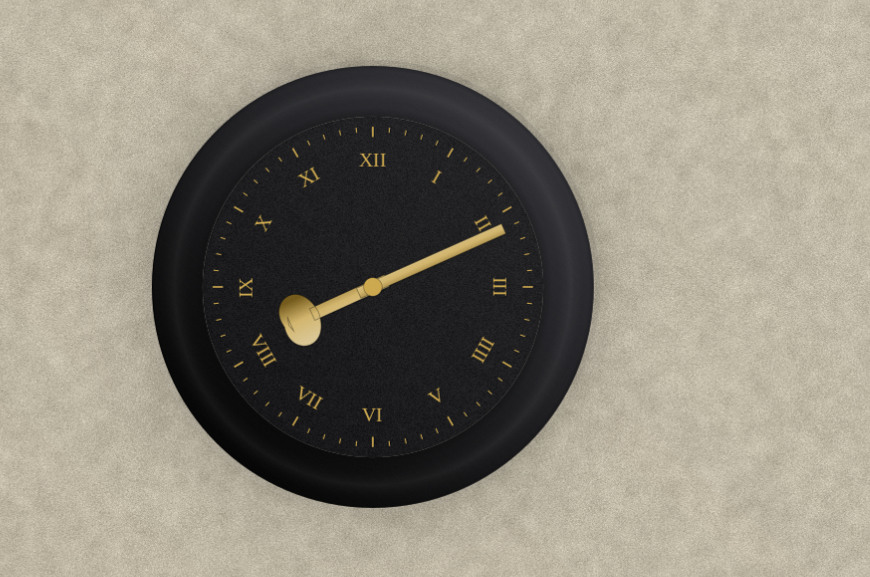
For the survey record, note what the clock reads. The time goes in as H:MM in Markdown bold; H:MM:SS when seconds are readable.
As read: **8:11**
